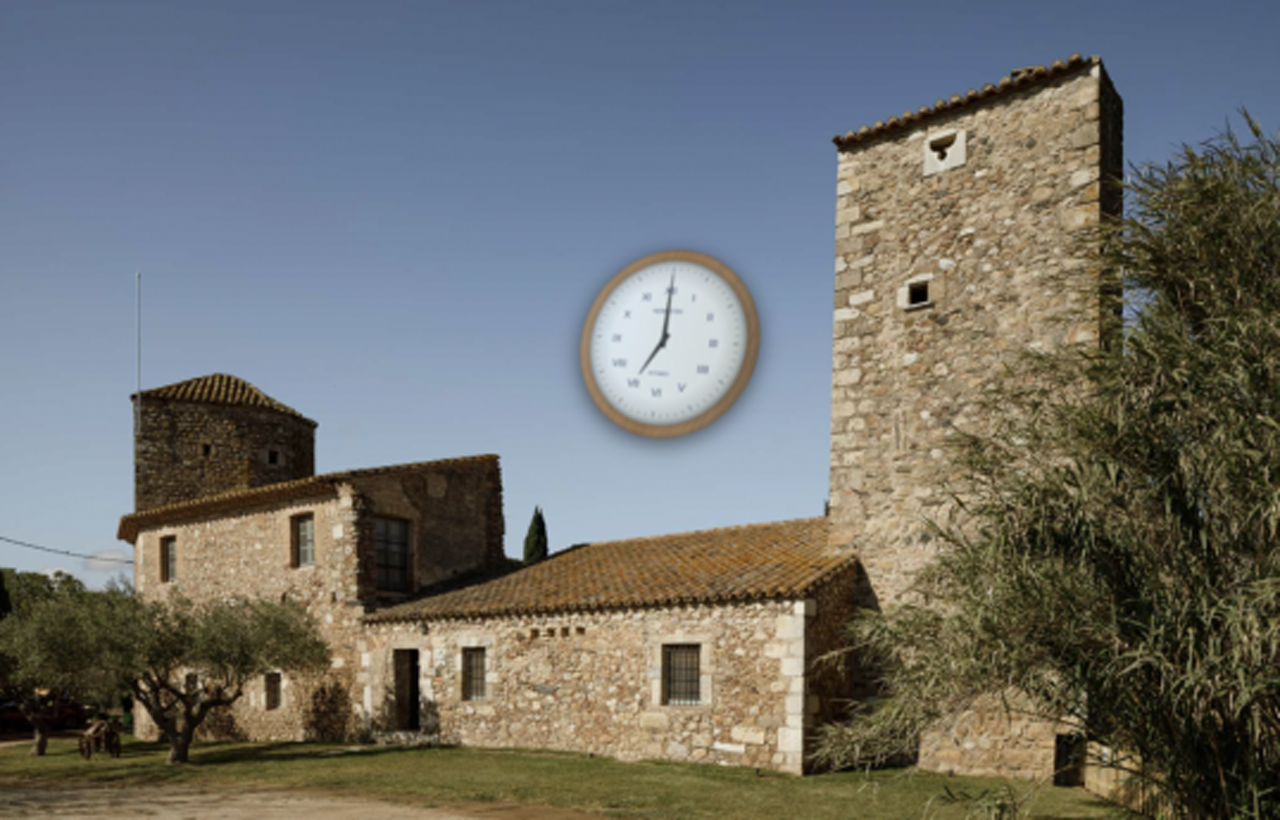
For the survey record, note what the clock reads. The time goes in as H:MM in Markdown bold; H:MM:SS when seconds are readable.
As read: **7:00**
